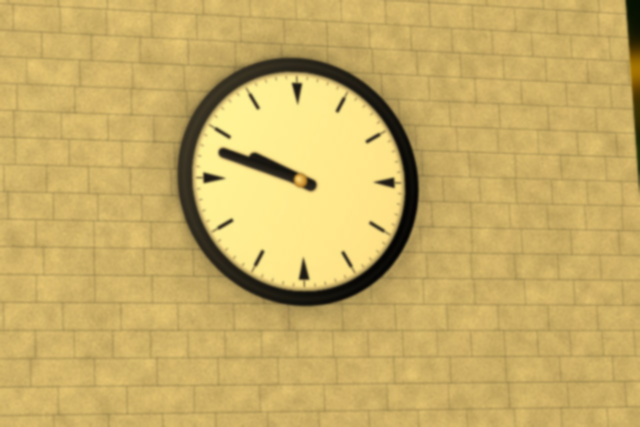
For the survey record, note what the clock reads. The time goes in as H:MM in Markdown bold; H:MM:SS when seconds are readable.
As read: **9:48**
